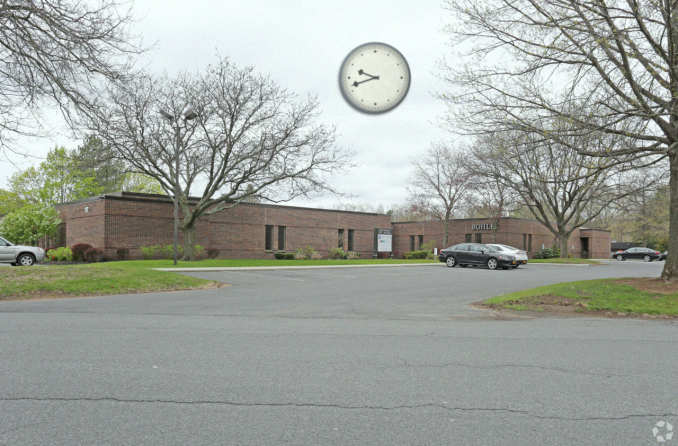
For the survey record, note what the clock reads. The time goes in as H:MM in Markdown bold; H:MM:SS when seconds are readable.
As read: **9:42**
